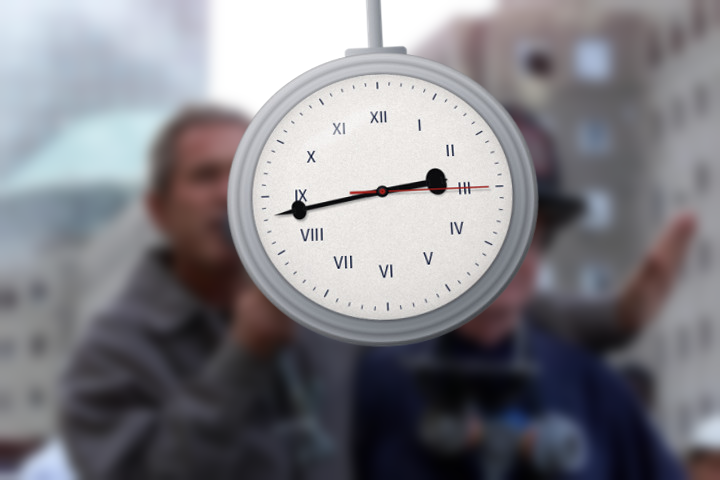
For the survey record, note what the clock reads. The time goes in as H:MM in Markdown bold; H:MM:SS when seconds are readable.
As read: **2:43:15**
